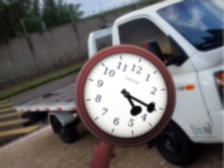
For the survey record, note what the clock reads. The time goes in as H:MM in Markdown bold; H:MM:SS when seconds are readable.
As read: **4:16**
